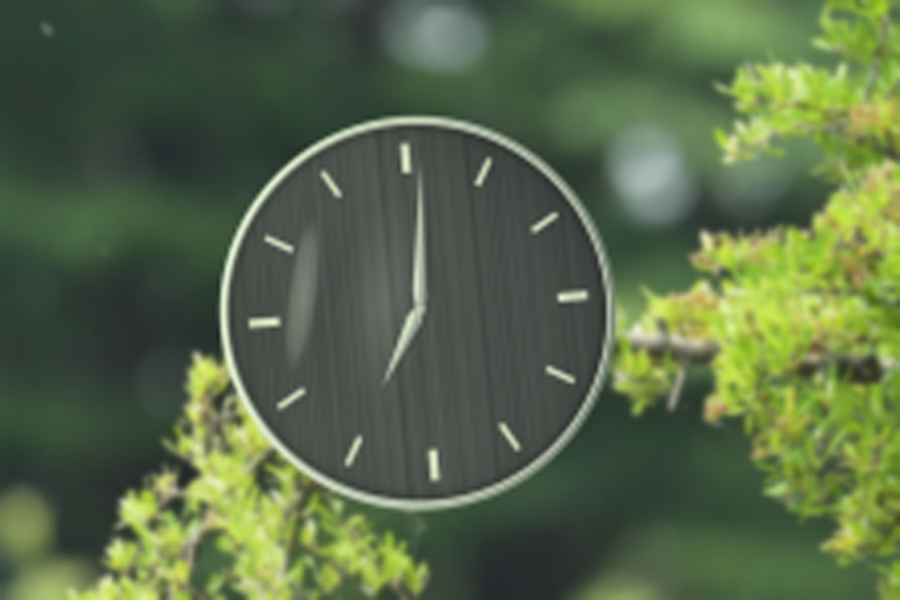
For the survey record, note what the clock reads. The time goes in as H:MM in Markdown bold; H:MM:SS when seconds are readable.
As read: **7:01**
